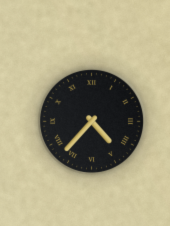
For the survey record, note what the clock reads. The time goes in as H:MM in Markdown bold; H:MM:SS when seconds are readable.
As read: **4:37**
